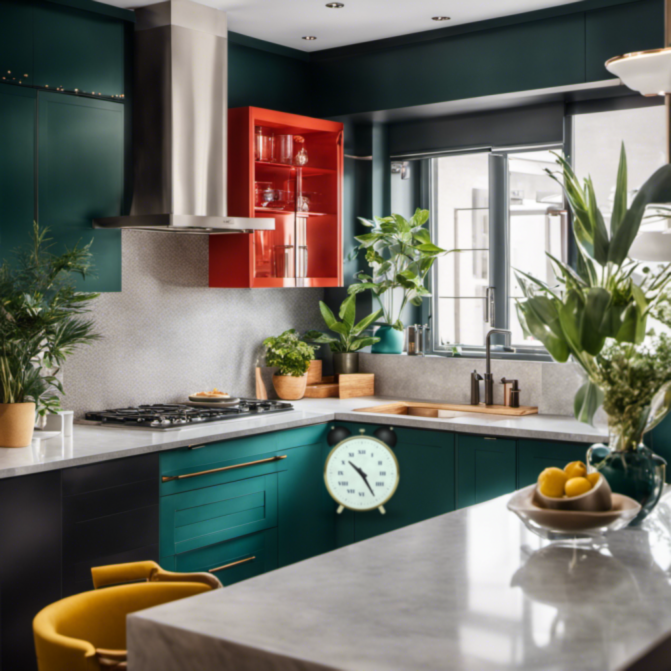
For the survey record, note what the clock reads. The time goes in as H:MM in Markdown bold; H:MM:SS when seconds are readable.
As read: **10:25**
